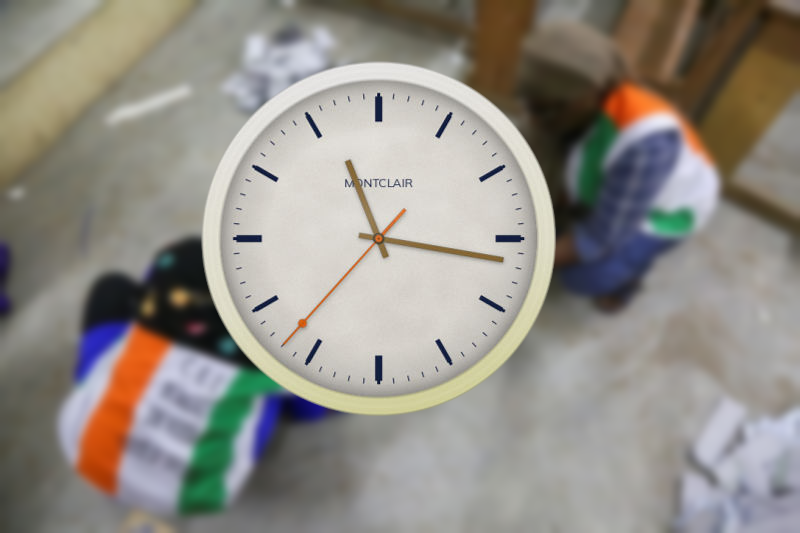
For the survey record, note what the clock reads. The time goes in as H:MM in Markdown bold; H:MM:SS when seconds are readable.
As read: **11:16:37**
